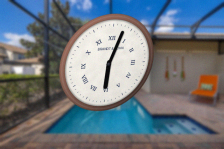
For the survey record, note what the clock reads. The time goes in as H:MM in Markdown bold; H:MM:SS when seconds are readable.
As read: **6:03**
